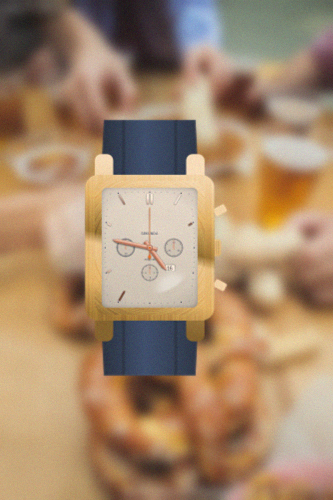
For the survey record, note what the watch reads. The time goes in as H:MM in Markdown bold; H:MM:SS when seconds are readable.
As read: **4:47**
